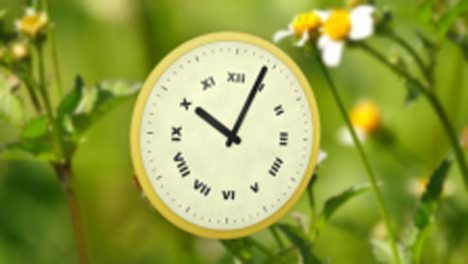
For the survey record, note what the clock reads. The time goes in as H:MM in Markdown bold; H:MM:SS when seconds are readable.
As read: **10:04**
